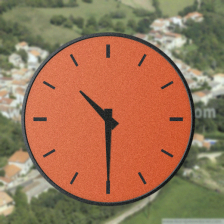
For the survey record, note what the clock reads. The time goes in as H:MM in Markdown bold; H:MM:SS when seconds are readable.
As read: **10:30**
